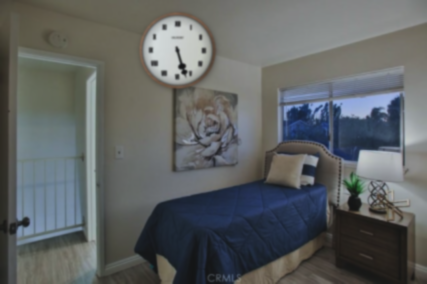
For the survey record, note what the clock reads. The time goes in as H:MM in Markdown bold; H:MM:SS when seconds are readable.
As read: **5:27**
